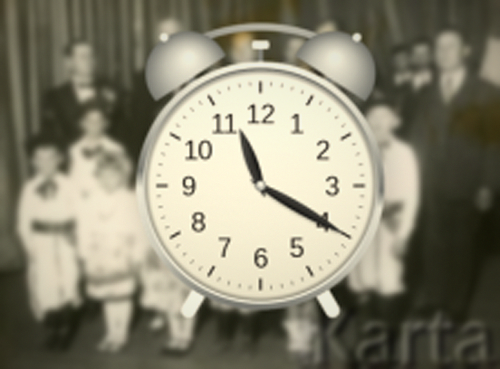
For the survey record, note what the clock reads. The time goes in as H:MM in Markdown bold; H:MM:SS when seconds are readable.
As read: **11:20**
